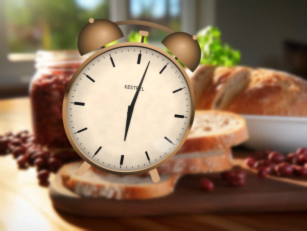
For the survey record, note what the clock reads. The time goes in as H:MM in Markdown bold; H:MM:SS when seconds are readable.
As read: **6:02**
